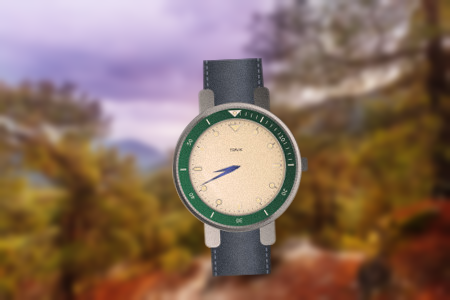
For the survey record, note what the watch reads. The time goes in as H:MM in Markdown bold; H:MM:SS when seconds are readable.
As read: **8:41**
